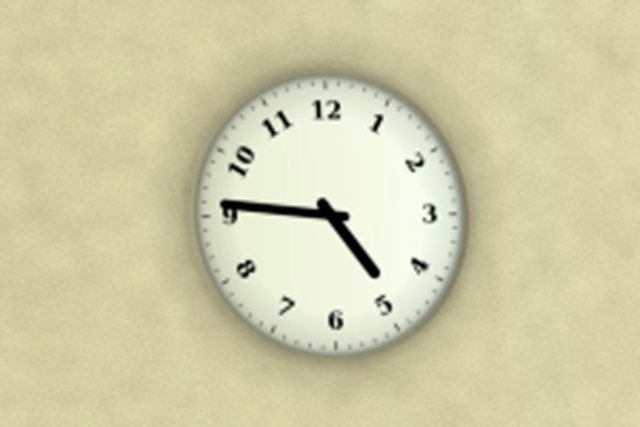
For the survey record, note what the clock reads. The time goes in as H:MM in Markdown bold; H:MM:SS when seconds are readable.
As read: **4:46**
